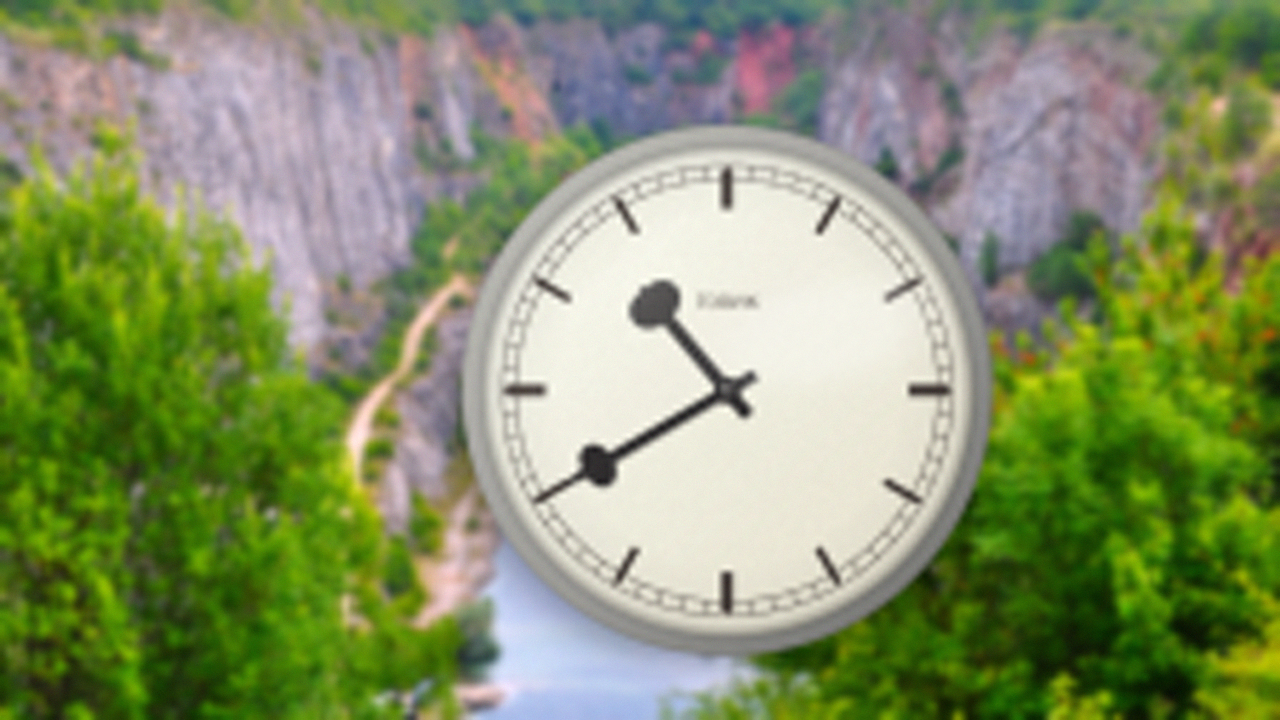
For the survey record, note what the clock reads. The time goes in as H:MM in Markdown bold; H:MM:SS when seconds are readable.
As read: **10:40**
